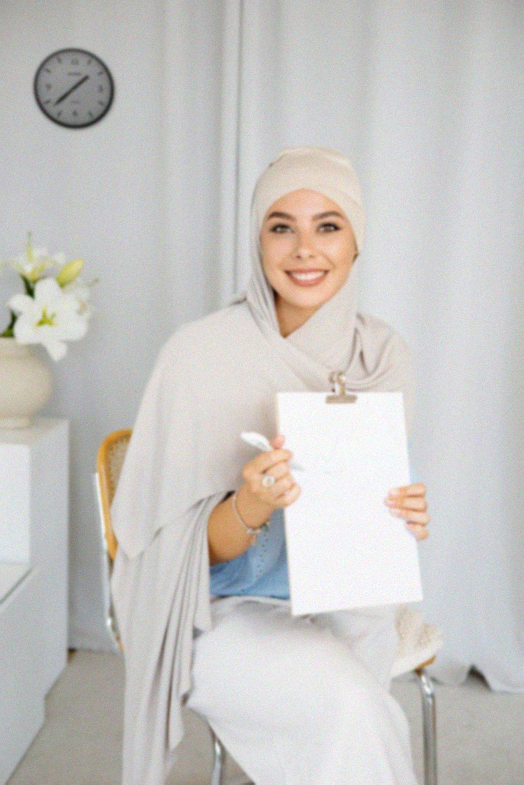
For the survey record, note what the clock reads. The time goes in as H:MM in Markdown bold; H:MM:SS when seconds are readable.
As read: **1:38**
